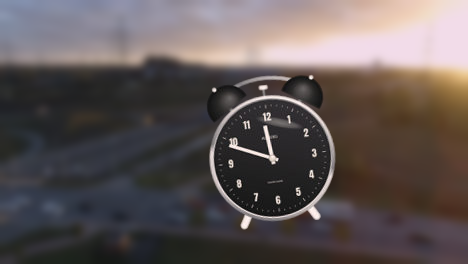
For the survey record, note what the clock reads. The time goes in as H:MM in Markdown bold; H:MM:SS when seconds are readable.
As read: **11:49**
